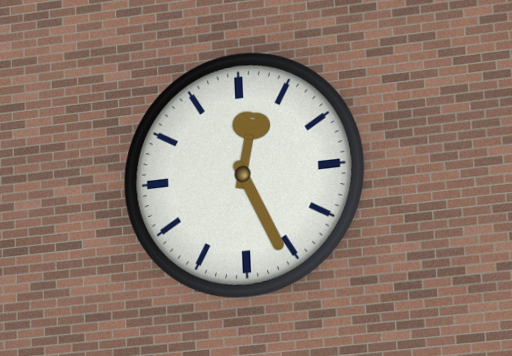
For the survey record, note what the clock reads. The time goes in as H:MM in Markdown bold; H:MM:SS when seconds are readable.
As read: **12:26**
